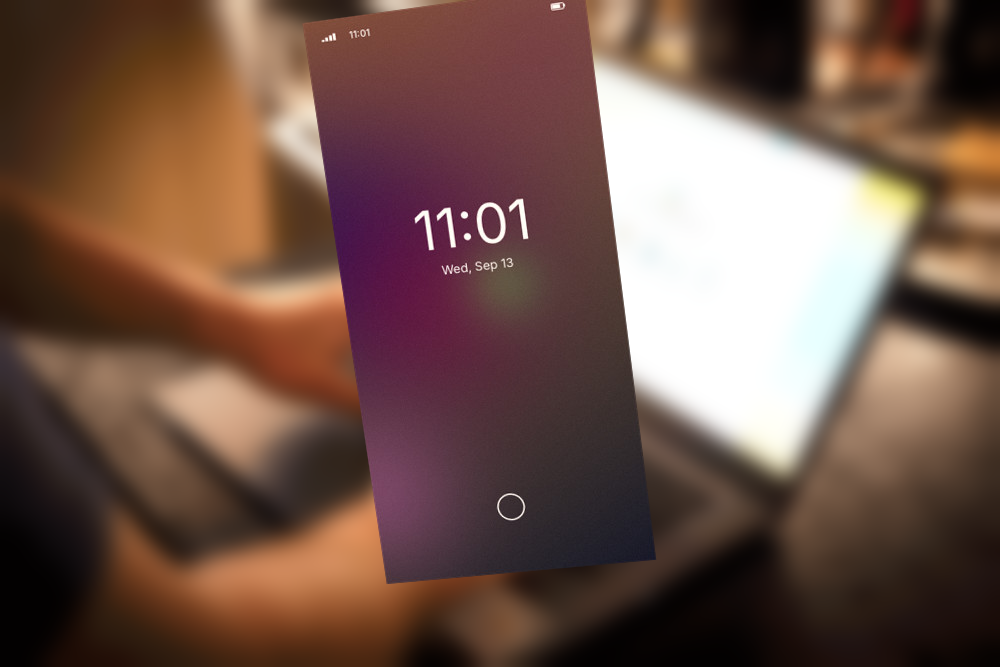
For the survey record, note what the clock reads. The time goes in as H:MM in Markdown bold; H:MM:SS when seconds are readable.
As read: **11:01**
